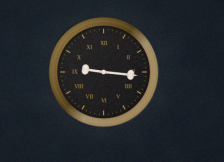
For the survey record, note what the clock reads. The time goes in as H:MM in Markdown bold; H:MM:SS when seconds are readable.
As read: **9:16**
